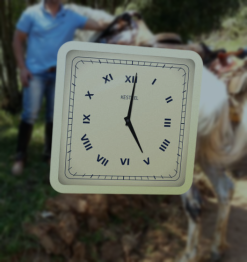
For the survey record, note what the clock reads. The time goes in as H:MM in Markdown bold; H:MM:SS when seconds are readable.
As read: **5:01**
